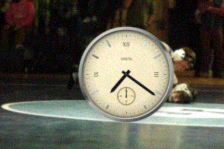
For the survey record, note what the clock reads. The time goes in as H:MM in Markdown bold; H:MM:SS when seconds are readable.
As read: **7:21**
